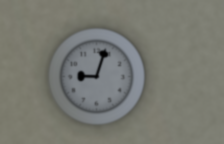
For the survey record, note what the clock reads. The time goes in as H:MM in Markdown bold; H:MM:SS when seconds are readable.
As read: **9:03**
